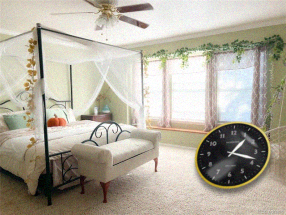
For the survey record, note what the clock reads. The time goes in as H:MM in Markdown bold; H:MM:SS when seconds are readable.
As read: **1:18**
